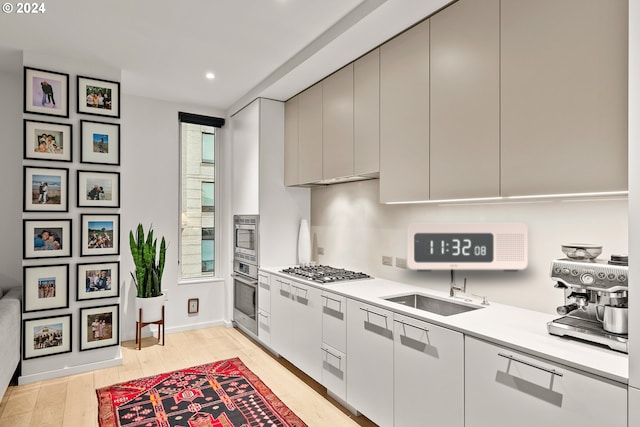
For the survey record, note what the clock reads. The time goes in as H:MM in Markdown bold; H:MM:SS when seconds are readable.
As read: **11:32**
